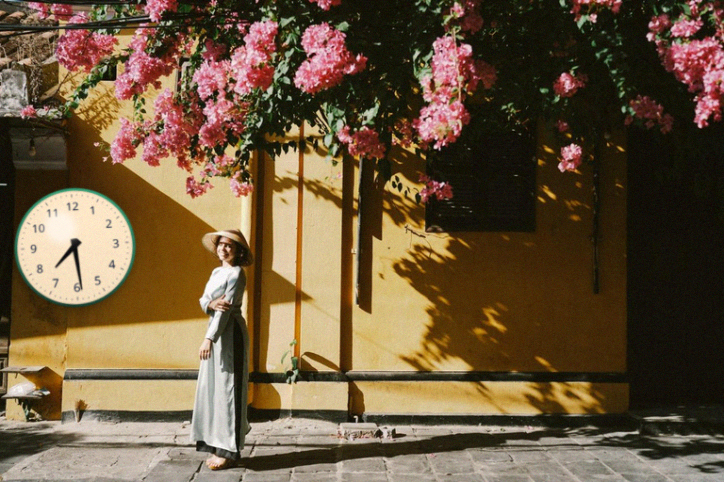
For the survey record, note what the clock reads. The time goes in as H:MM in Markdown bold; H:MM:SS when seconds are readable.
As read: **7:29**
